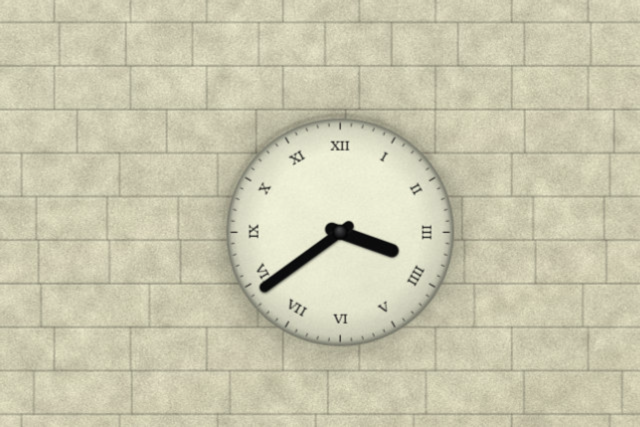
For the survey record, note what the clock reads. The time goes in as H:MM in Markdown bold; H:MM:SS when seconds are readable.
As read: **3:39**
